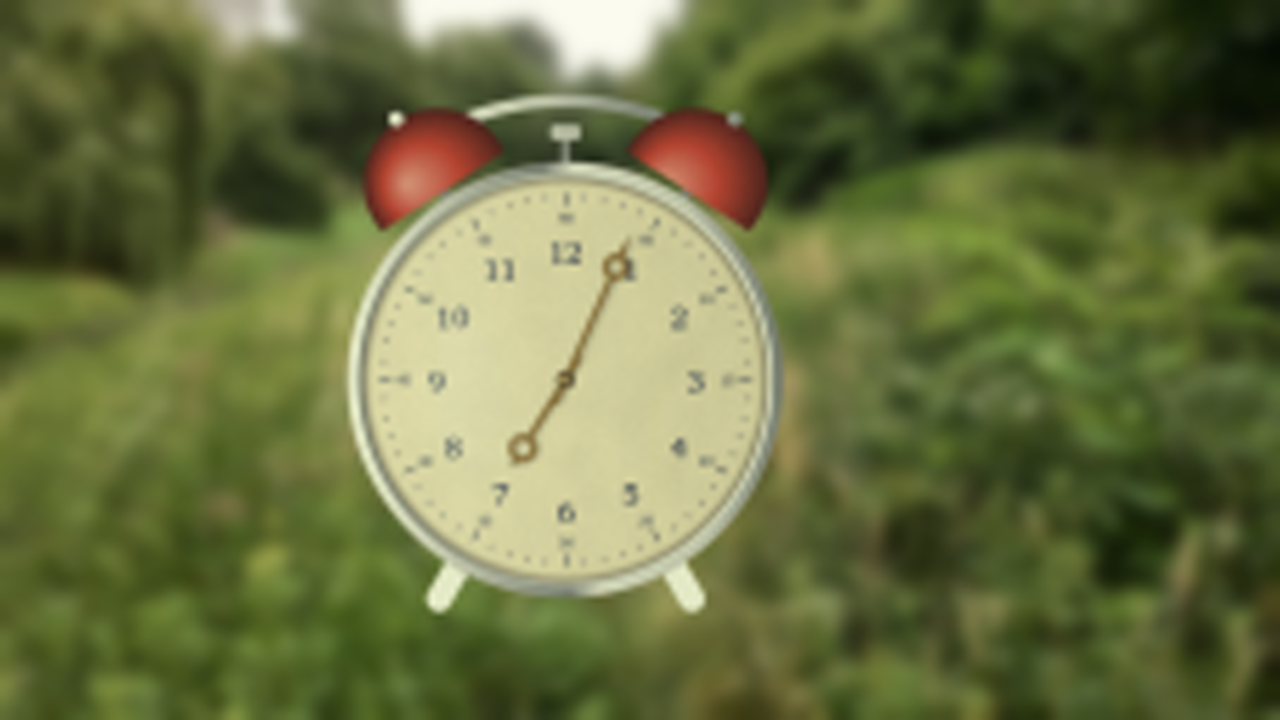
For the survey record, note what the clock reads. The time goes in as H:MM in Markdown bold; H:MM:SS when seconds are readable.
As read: **7:04**
